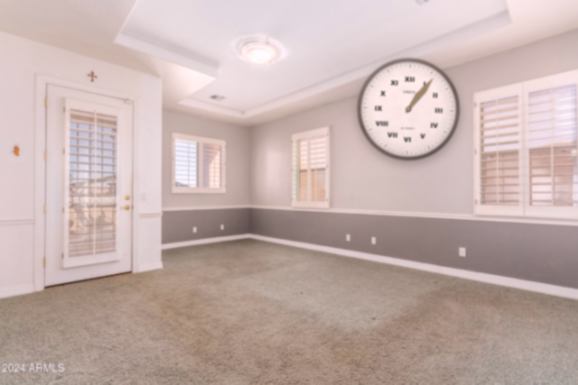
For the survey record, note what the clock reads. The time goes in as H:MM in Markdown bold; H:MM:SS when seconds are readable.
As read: **1:06**
